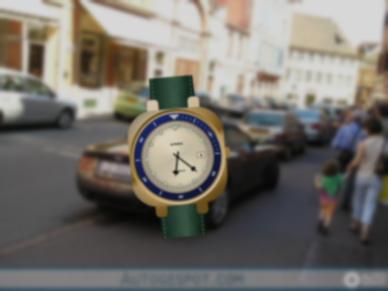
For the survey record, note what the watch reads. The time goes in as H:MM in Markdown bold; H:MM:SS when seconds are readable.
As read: **6:22**
